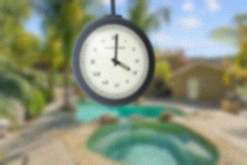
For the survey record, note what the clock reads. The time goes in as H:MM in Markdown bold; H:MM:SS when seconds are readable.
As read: **4:01**
